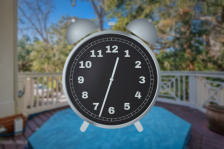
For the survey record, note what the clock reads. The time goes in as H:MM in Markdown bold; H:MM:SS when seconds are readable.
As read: **12:33**
